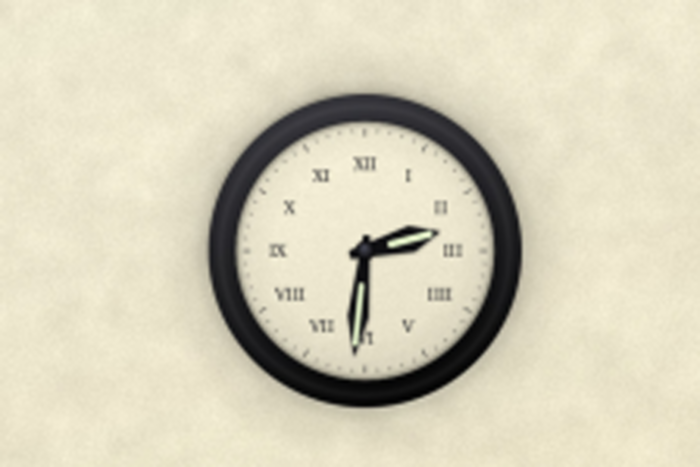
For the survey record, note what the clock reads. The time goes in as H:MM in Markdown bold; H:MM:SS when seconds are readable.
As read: **2:31**
